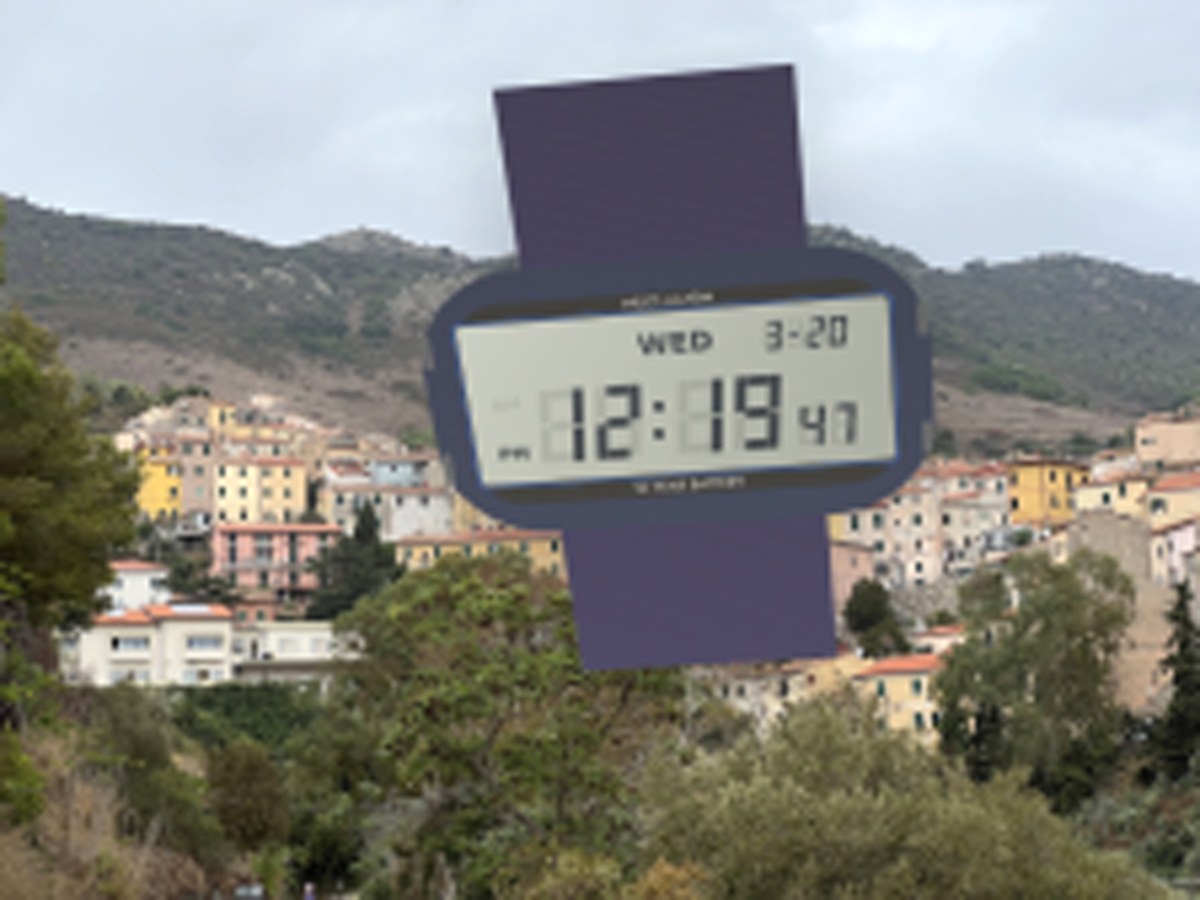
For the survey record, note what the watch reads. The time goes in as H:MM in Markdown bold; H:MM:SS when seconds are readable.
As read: **12:19:47**
